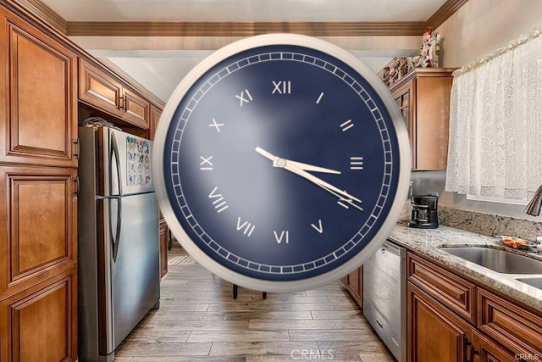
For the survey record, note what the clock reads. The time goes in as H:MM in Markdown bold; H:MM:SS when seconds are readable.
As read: **3:19:20**
